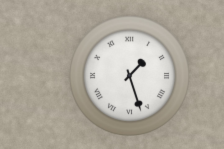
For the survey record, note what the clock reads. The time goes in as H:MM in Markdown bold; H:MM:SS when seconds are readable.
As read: **1:27**
